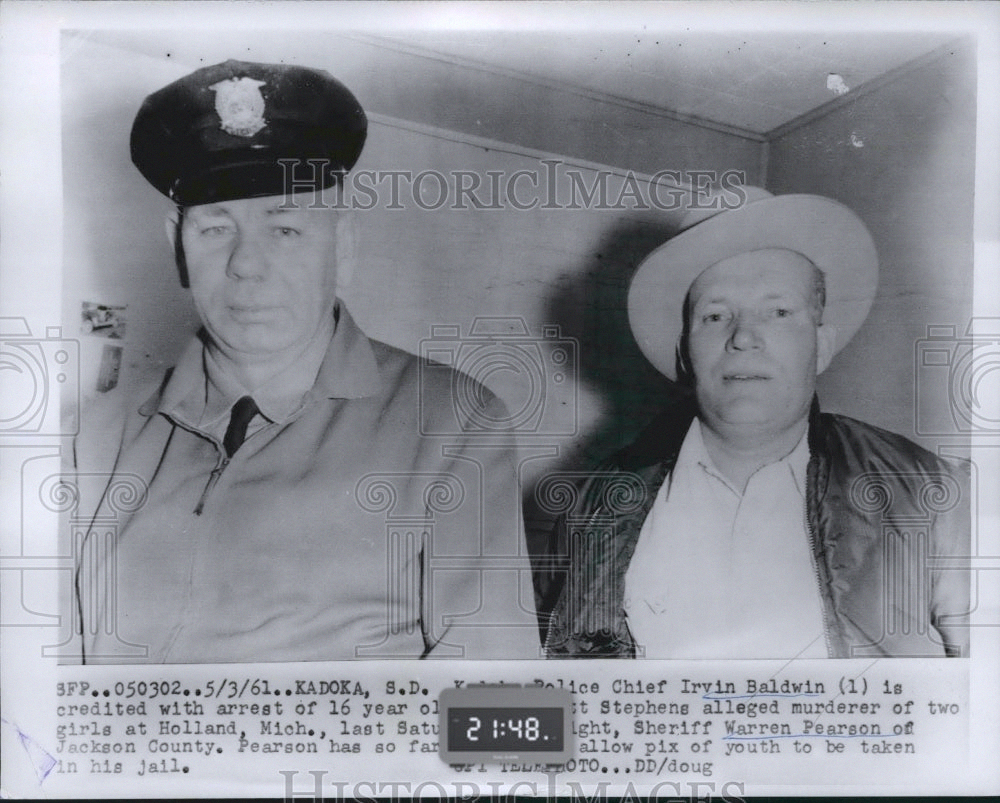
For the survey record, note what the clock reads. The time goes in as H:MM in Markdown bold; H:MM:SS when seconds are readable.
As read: **21:48**
